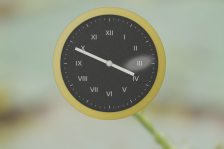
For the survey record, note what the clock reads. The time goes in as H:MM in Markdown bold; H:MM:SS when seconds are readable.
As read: **3:49**
